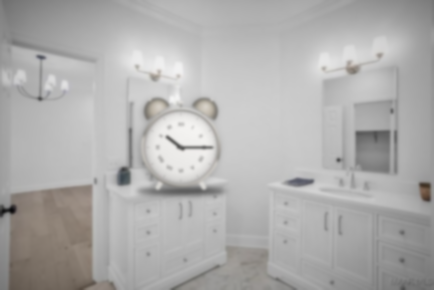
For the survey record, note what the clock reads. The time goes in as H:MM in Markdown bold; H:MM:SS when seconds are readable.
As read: **10:15**
